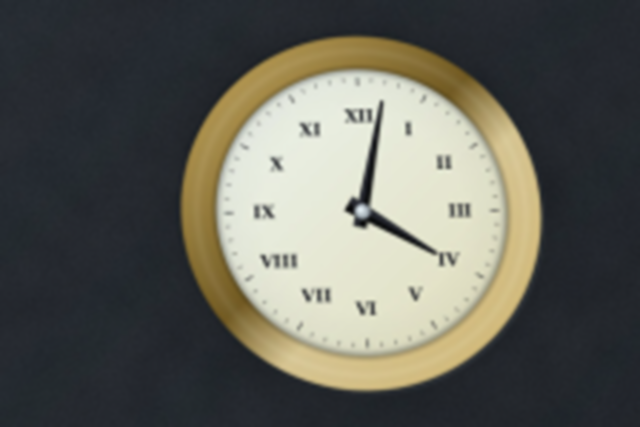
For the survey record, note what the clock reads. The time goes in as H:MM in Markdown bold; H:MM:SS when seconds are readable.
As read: **4:02**
